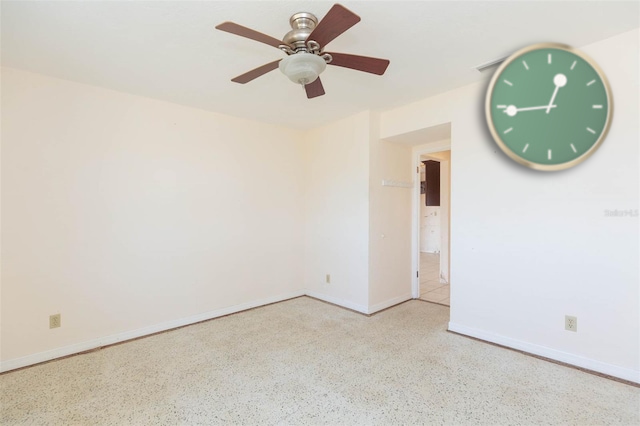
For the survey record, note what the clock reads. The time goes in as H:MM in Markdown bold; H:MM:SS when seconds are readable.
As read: **12:44**
